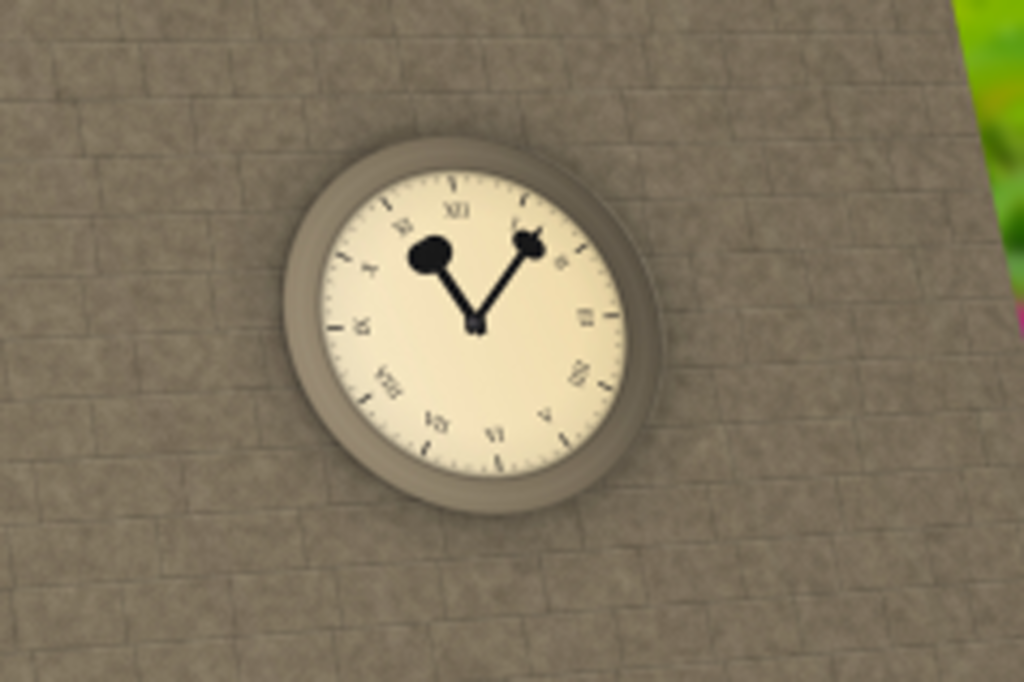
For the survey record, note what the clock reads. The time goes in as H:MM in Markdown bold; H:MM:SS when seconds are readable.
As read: **11:07**
